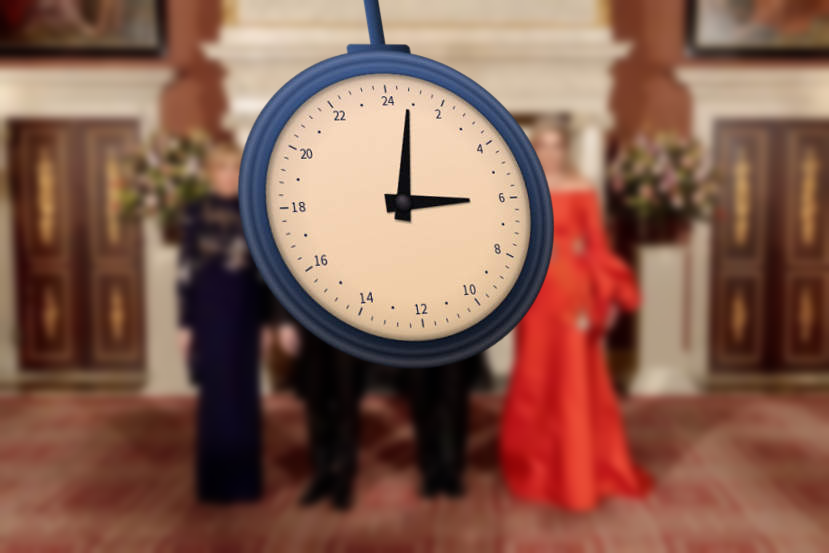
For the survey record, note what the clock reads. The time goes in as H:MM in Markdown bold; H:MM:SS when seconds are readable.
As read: **6:02**
